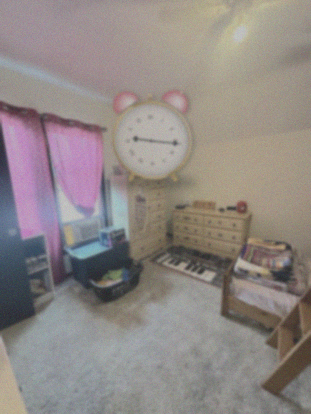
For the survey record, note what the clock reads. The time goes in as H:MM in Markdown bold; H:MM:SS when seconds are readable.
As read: **9:16**
